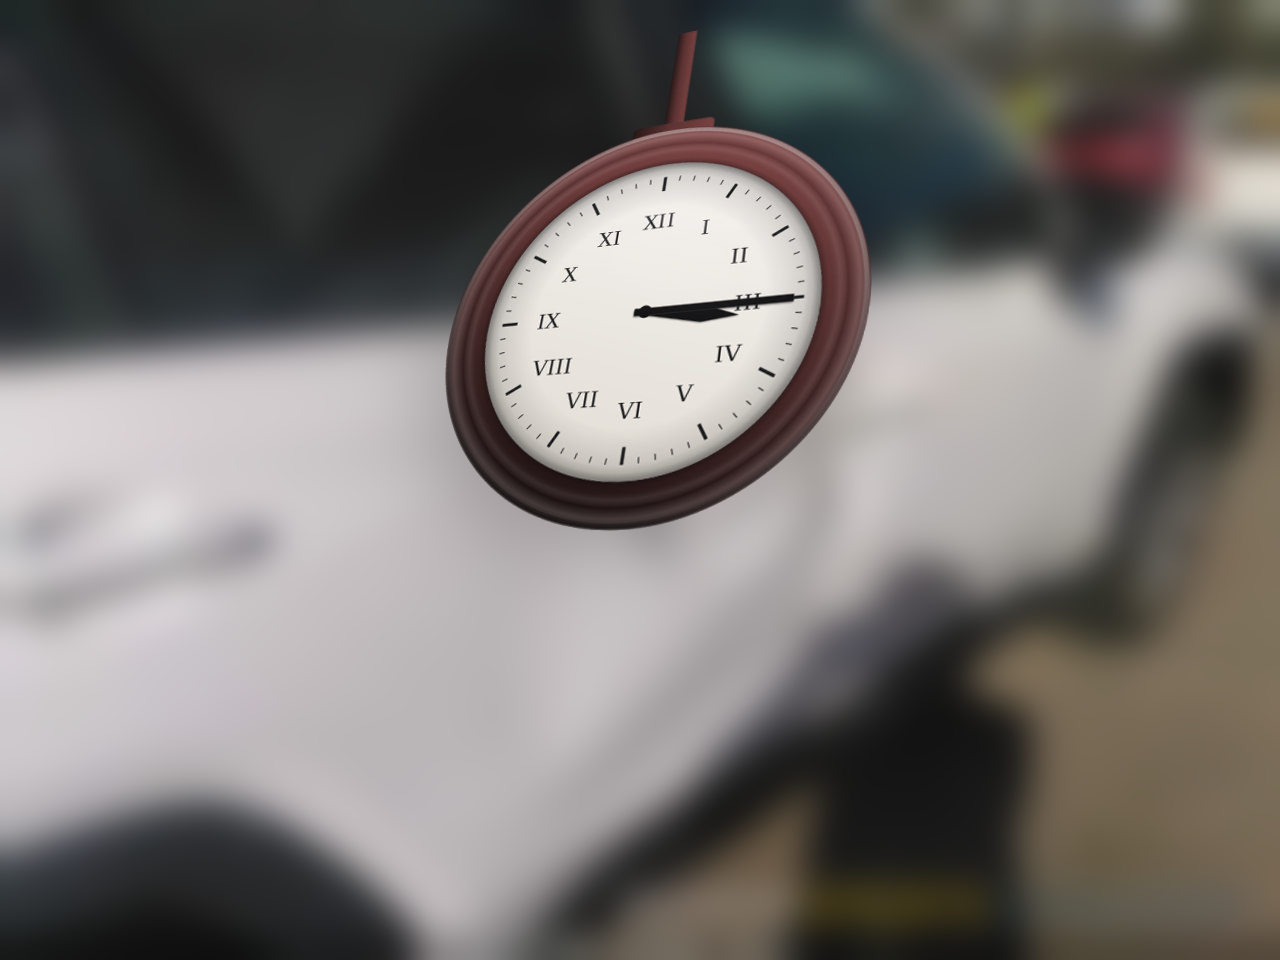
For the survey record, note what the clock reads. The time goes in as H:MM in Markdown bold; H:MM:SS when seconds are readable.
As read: **3:15**
